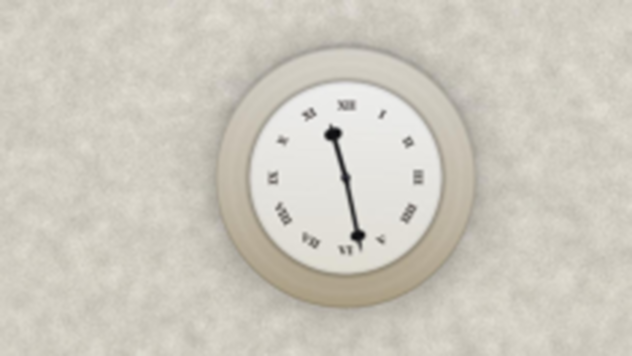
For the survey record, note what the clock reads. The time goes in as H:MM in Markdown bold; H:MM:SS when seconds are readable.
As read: **11:28**
